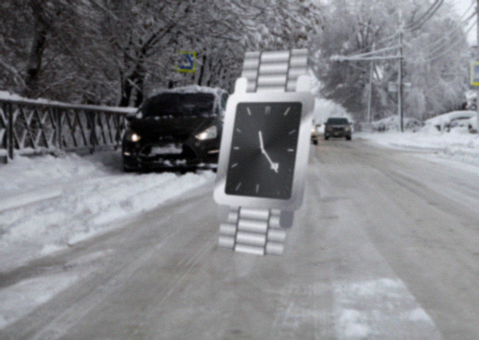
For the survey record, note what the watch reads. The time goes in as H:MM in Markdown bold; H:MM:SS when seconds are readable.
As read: **11:23**
